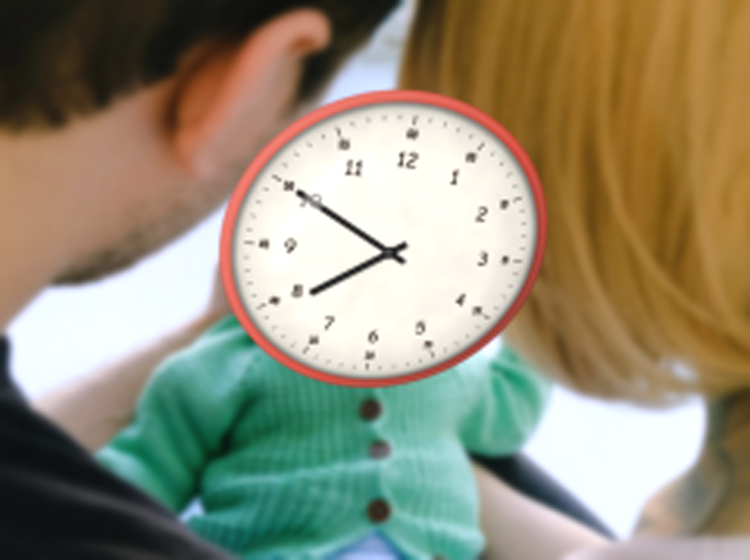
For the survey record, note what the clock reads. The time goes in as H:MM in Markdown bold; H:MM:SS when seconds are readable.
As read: **7:50**
